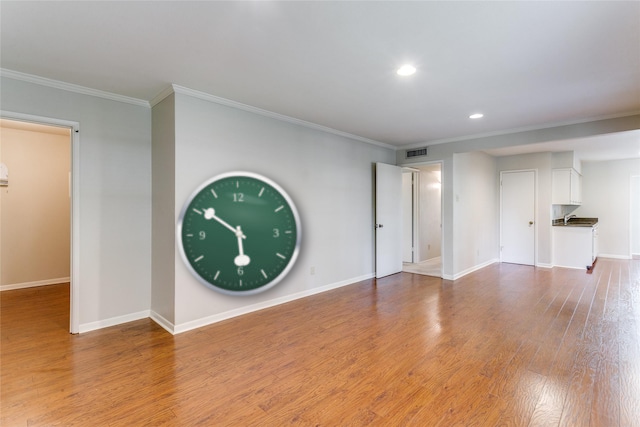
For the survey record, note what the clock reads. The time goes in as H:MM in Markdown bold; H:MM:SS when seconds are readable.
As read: **5:51**
